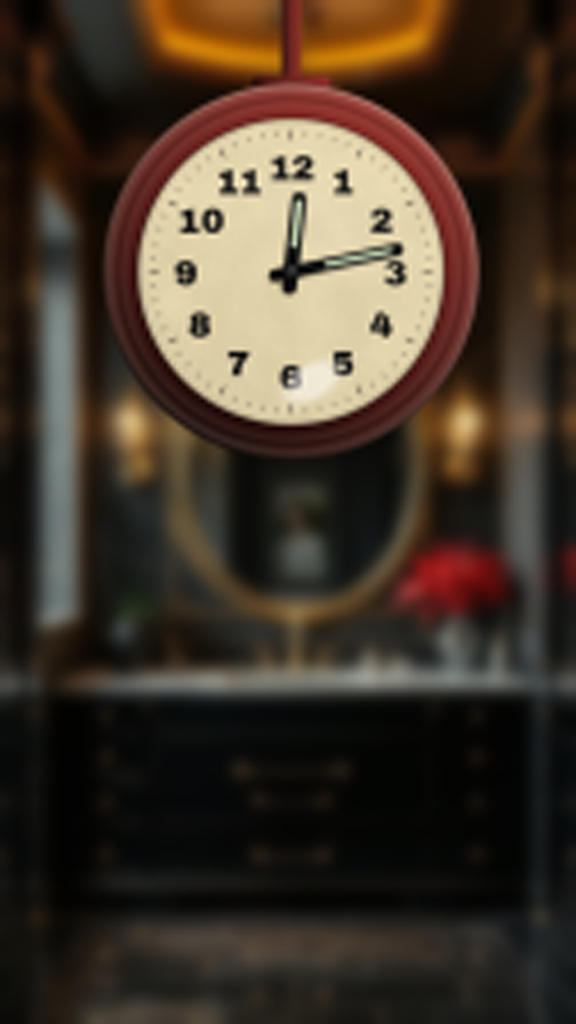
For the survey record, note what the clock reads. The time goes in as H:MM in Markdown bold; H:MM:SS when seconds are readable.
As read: **12:13**
